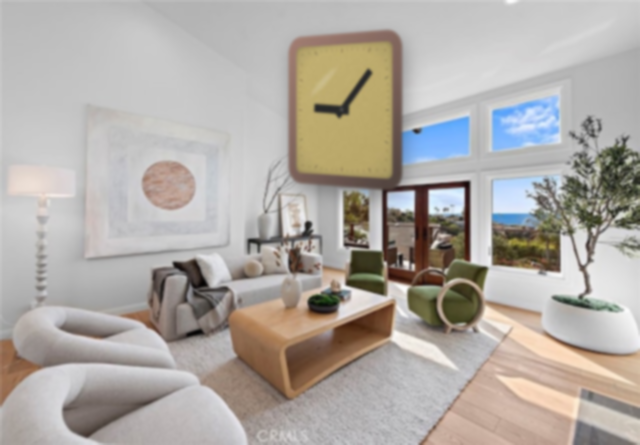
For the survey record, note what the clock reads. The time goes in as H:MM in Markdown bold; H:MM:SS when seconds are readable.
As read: **9:07**
